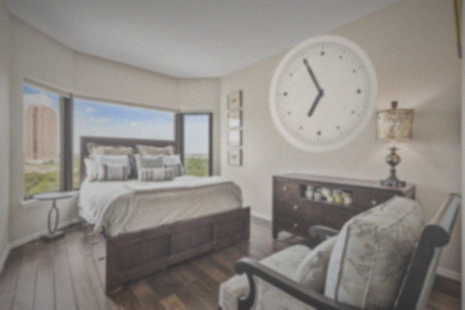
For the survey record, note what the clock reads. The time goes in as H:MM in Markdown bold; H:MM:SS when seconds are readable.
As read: **6:55**
